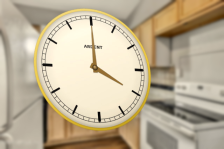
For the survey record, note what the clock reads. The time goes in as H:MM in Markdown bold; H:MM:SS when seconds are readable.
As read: **4:00**
